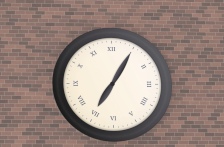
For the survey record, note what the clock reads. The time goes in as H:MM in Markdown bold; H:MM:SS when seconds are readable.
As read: **7:05**
